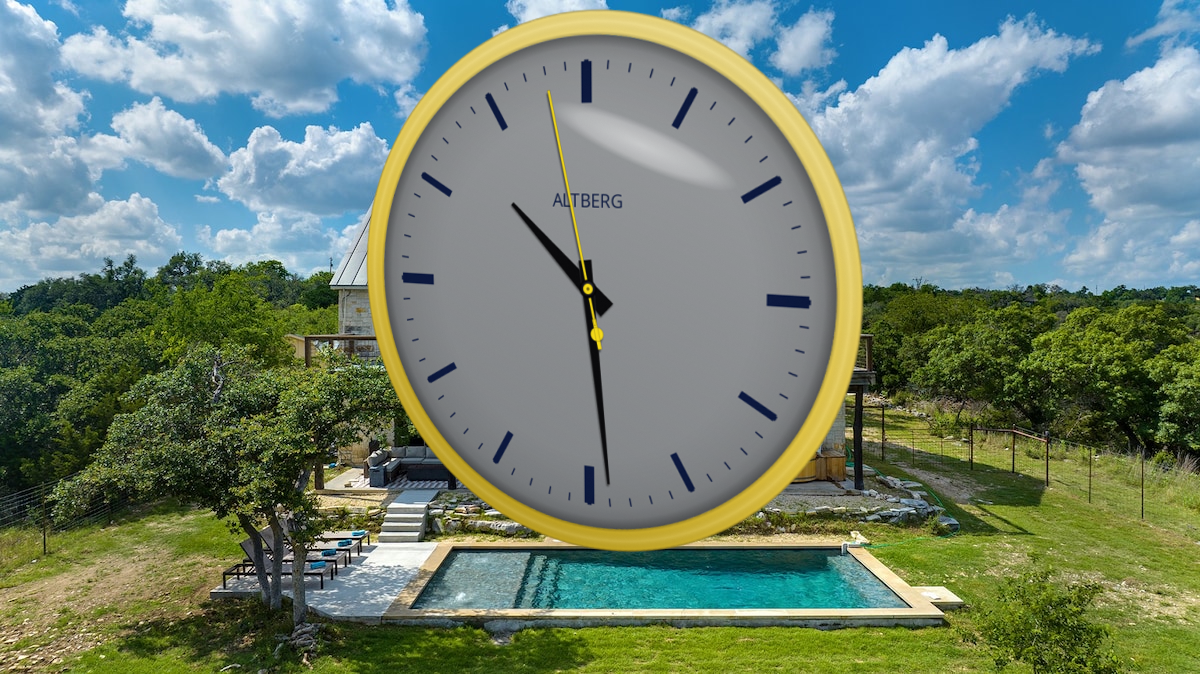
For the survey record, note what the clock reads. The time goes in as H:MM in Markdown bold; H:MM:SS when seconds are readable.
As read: **10:28:58**
